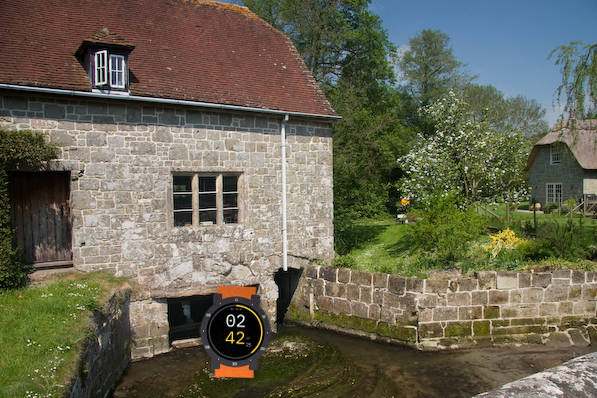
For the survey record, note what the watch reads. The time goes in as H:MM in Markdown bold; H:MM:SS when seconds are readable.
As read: **2:42**
